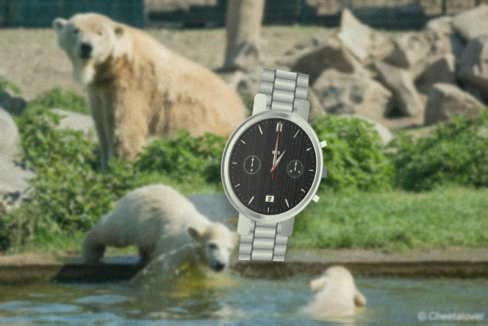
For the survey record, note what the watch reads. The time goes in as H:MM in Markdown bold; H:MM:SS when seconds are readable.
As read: **1:00**
